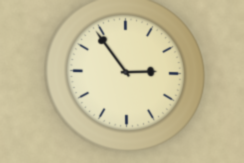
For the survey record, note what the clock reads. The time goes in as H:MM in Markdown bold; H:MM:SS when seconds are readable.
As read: **2:54**
